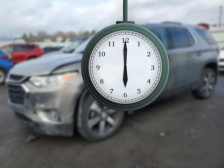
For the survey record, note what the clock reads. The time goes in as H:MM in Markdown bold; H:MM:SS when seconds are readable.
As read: **6:00**
